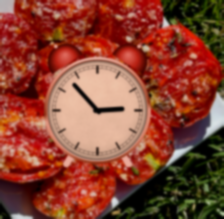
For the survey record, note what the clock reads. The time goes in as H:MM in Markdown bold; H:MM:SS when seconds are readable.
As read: **2:53**
